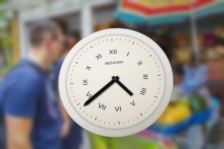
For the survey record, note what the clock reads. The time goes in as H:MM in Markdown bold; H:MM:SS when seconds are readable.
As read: **4:39**
